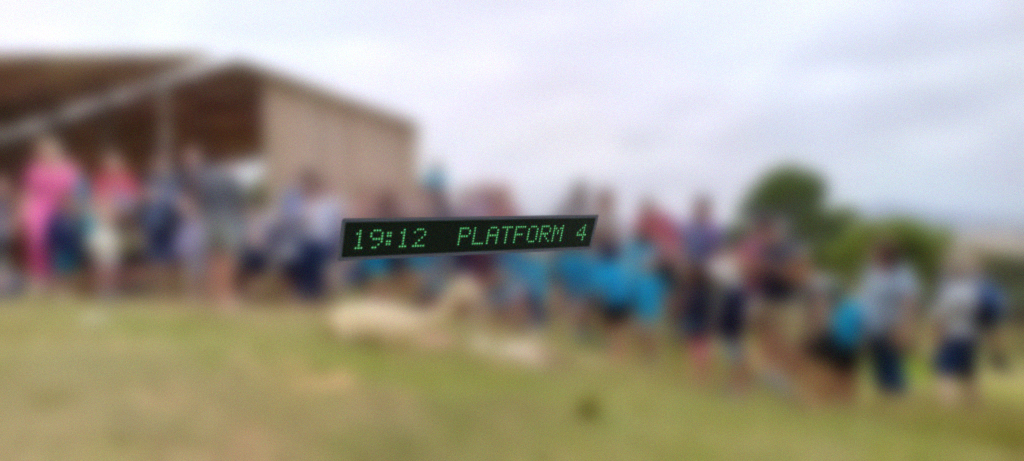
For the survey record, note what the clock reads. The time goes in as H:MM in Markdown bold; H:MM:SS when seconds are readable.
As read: **19:12**
